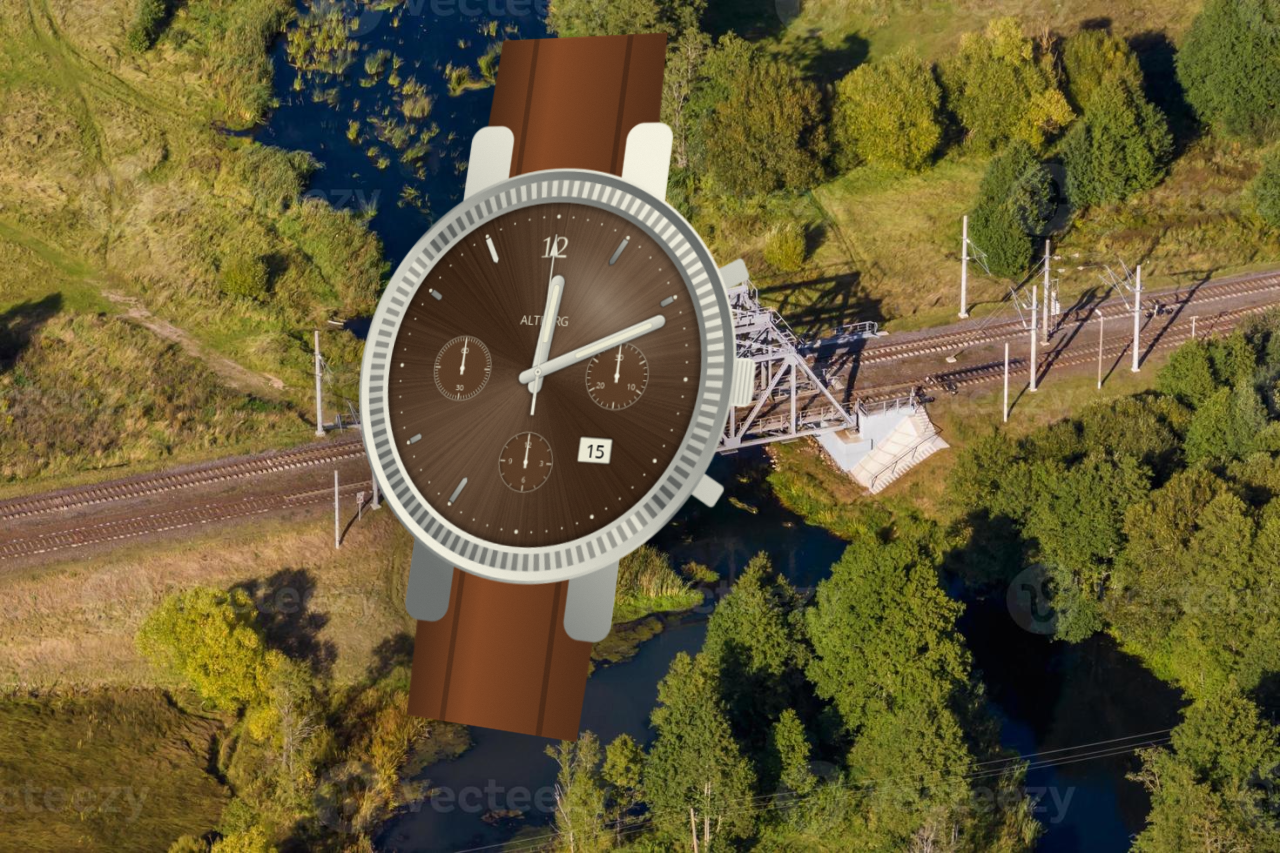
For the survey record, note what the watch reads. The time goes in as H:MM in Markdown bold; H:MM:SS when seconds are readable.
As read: **12:11**
